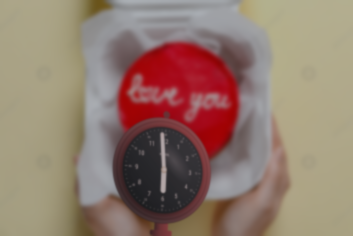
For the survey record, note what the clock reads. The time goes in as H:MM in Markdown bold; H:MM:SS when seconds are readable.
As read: **5:59**
